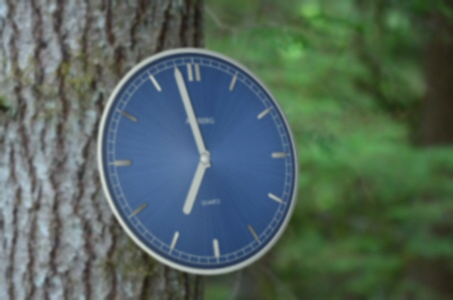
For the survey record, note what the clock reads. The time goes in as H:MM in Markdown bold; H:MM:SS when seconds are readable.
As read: **6:58**
